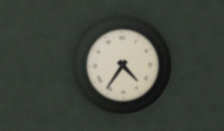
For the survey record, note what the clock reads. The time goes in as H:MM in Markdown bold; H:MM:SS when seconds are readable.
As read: **4:36**
